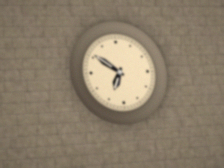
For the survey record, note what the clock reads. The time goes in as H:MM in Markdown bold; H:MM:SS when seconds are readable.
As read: **6:51**
